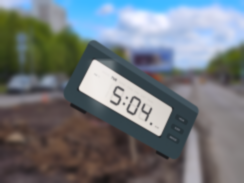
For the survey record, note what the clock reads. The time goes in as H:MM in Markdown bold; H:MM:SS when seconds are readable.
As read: **5:04**
